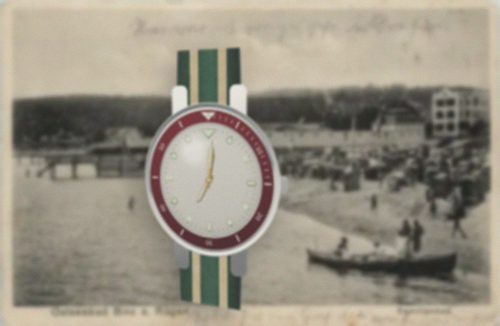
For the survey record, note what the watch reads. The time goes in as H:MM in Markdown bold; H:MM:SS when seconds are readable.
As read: **7:01**
